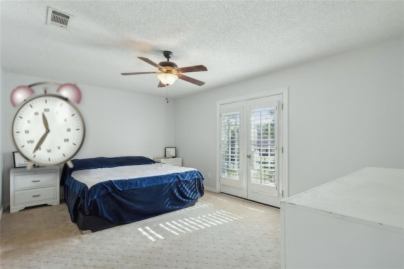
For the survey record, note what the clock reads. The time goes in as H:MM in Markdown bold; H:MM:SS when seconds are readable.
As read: **11:36**
